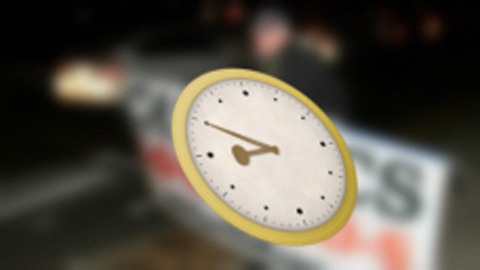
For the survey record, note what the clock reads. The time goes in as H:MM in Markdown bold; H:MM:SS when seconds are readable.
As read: **8:50**
